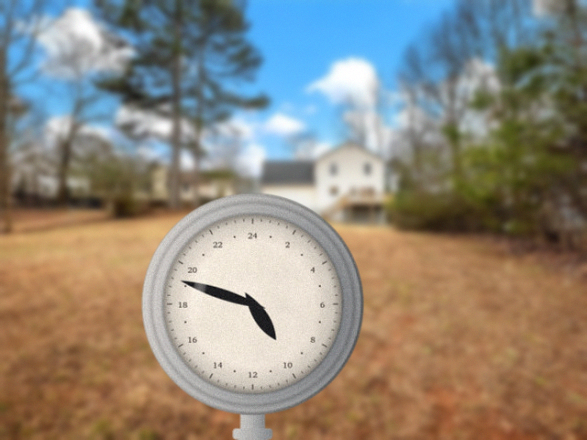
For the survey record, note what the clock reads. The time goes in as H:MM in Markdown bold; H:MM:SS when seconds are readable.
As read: **9:48**
